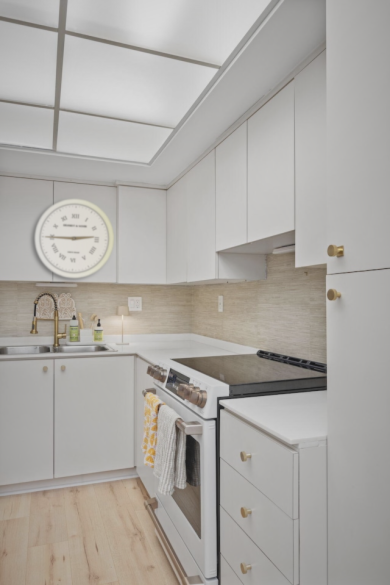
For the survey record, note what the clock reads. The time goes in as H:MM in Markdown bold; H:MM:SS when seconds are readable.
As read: **2:45**
